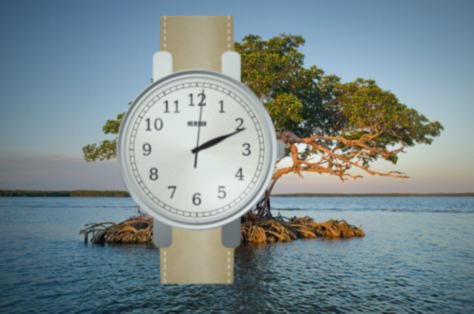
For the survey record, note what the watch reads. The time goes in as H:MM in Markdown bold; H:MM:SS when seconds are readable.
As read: **2:11:01**
